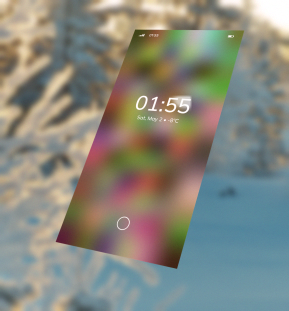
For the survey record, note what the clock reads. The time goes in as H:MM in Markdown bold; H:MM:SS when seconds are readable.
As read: **1:55**
